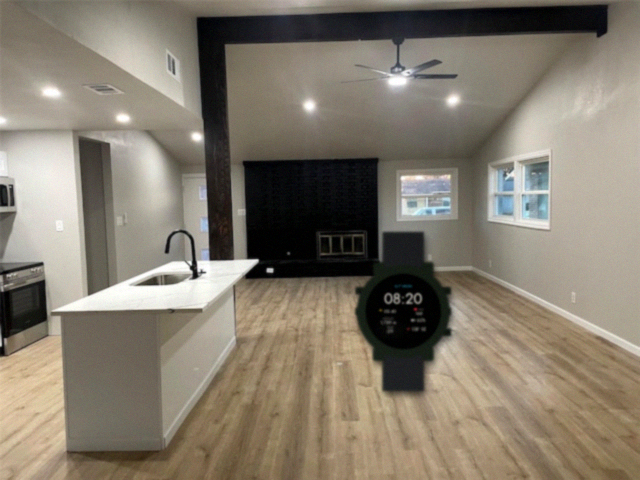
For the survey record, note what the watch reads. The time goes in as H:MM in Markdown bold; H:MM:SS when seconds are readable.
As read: **8:20**
